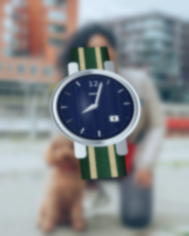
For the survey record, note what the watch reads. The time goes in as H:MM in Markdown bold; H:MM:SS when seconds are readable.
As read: **8:03**
